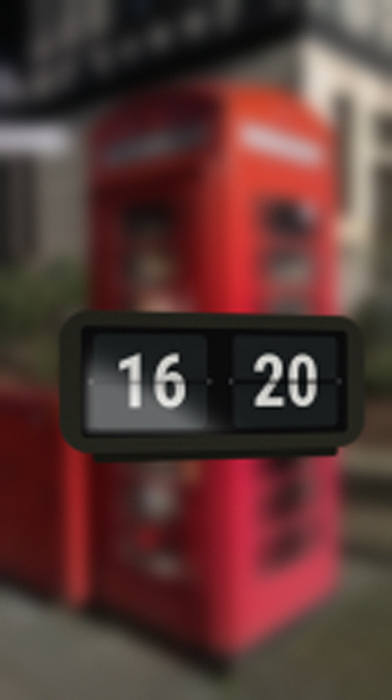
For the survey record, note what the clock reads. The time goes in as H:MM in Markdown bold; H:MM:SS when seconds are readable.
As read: **16:20**
